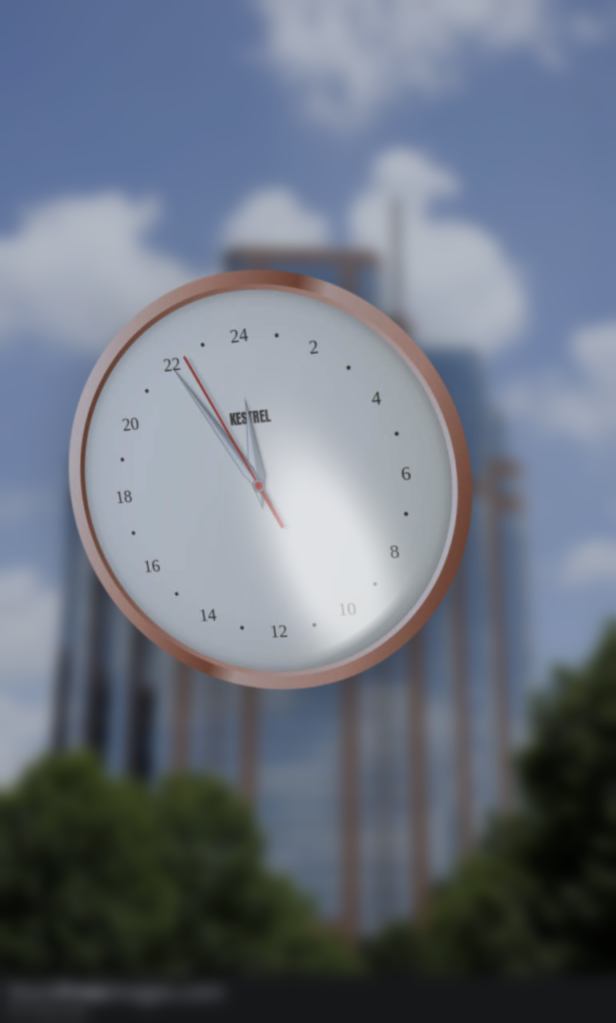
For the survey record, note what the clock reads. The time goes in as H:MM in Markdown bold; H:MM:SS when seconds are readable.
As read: **23:54:56**
